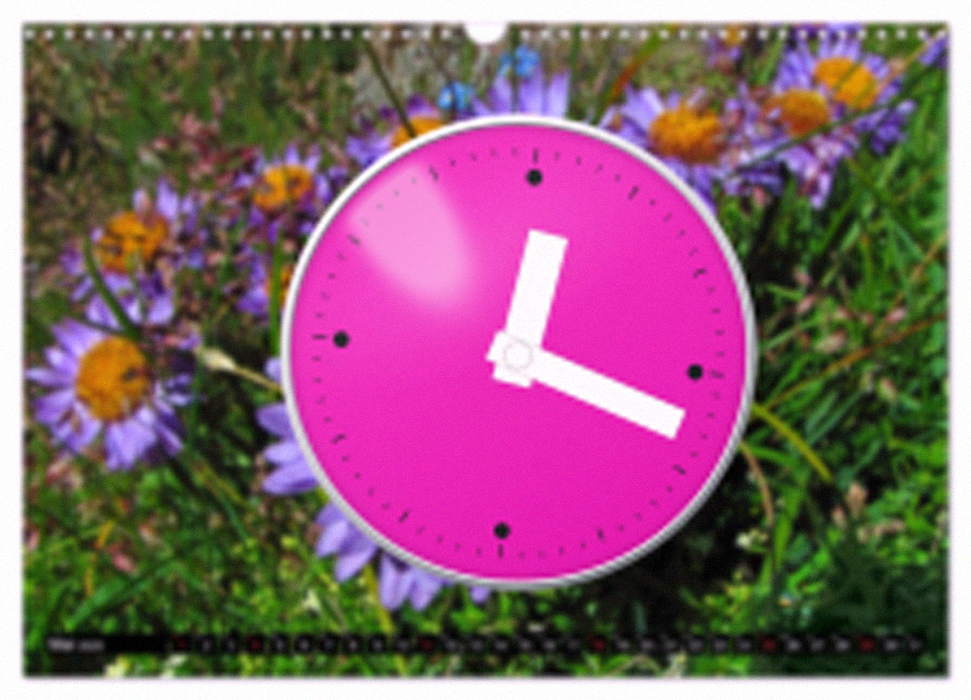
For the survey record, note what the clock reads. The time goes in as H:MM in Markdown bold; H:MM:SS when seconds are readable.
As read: **12:18**
